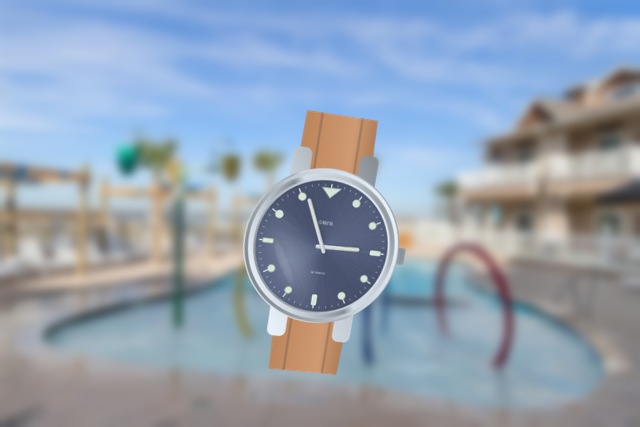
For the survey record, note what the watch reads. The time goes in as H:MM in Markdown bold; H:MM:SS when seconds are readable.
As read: **2:56**
